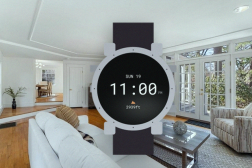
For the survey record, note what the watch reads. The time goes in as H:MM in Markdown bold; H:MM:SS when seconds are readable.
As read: **11:00**
